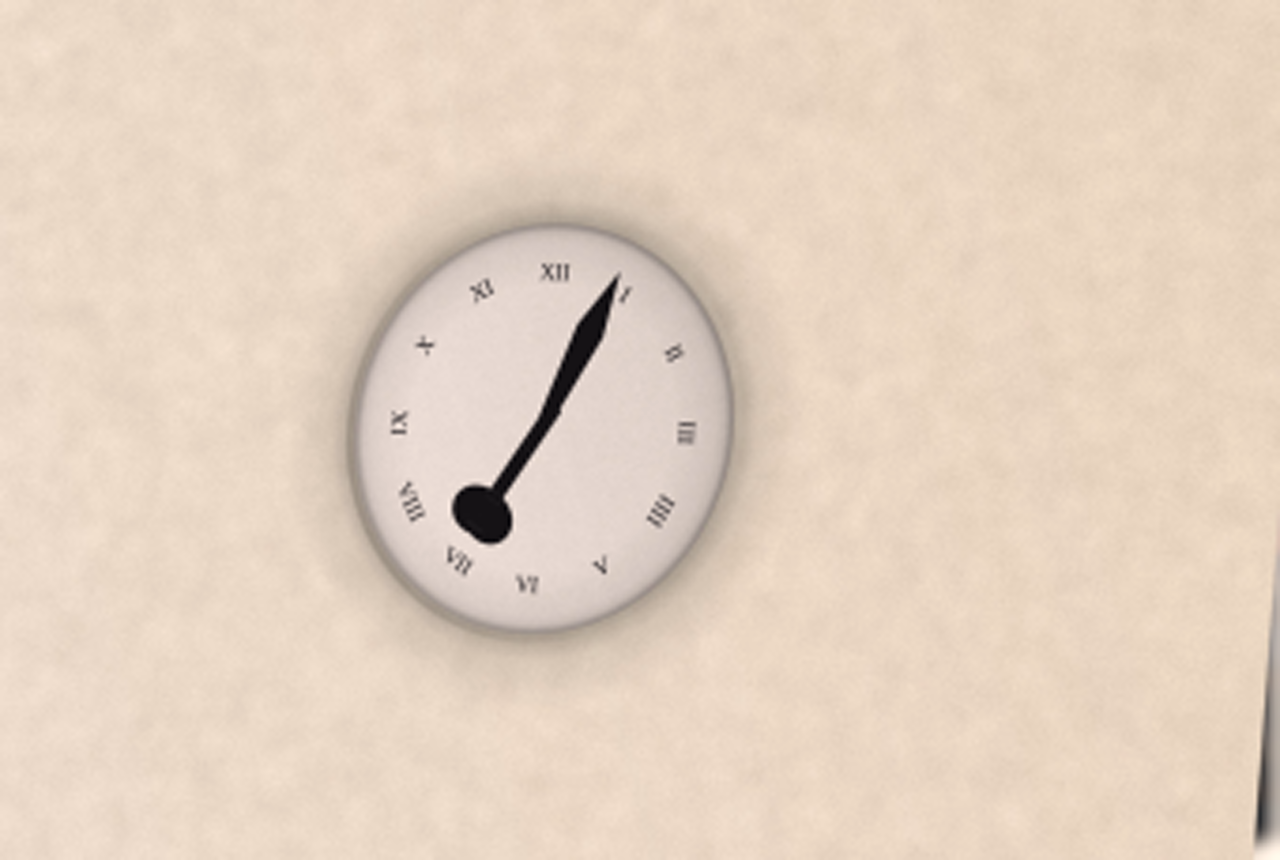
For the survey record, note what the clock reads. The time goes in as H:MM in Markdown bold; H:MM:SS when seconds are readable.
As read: **7:04**
